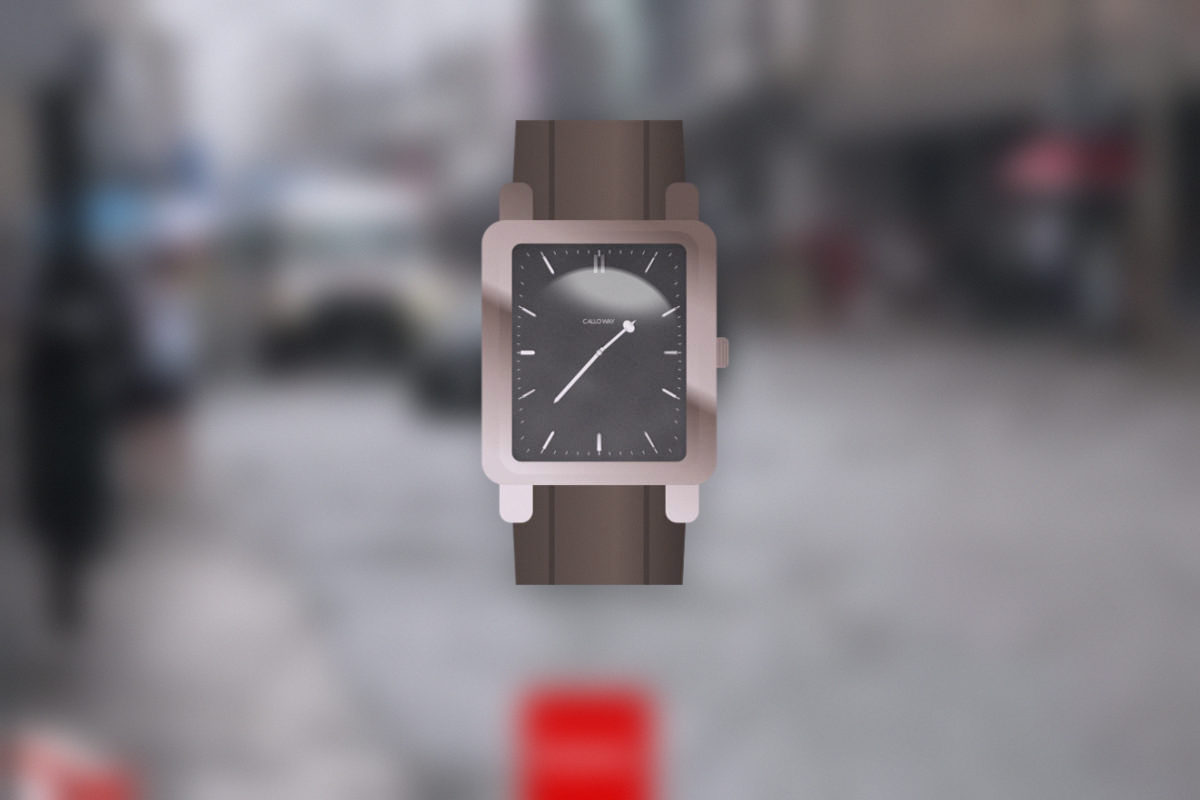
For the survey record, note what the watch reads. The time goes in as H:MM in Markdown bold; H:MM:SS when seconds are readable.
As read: **1:37**
